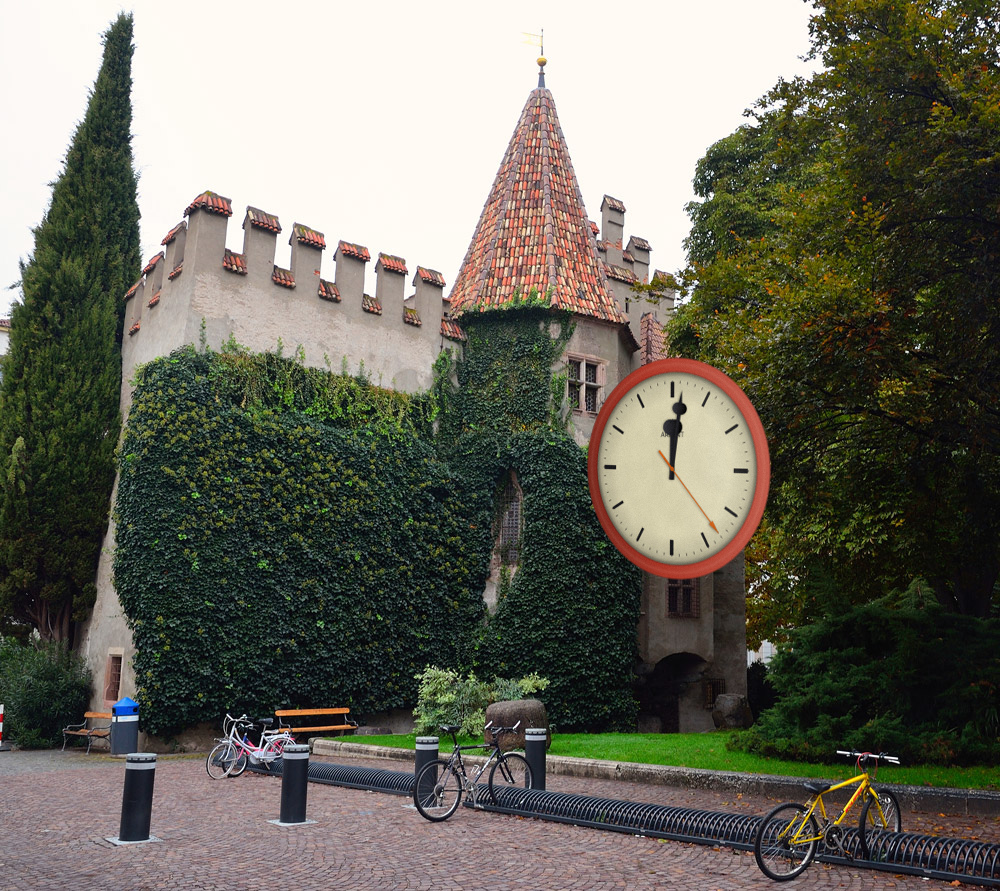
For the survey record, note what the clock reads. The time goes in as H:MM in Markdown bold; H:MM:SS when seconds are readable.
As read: **12:01:23**
